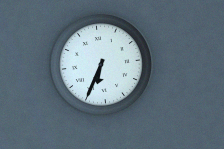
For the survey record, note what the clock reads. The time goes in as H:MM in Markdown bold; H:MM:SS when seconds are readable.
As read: **6:35**
